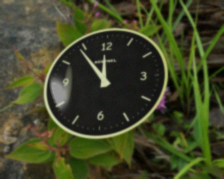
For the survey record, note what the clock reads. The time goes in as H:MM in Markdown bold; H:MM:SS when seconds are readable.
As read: **11:54**
